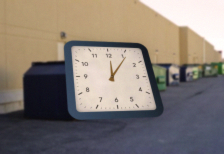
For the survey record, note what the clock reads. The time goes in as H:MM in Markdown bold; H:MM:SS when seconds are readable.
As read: **12:06**
